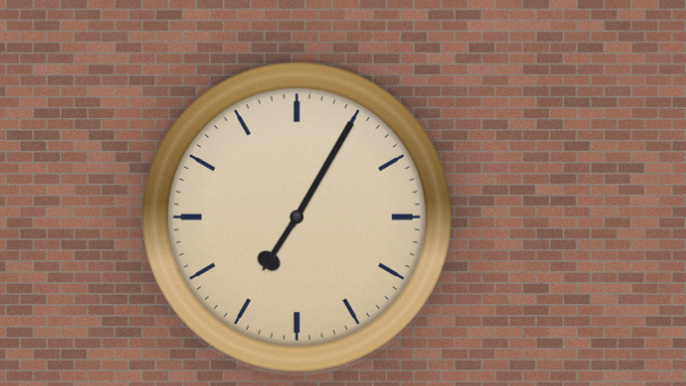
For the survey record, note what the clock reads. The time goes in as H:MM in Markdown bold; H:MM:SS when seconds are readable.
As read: **7:05**
